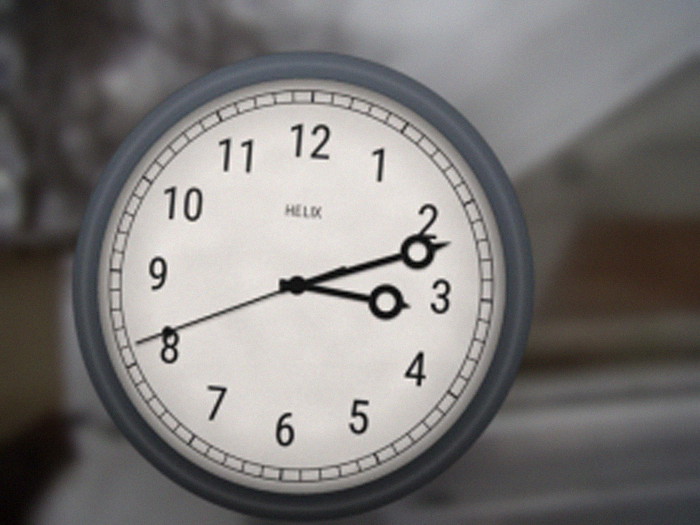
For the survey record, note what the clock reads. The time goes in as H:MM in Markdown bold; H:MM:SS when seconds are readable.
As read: **3:11:41**
